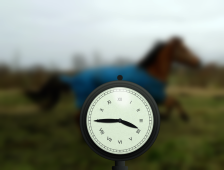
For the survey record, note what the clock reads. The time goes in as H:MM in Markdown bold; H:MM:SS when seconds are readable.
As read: **3:45**
